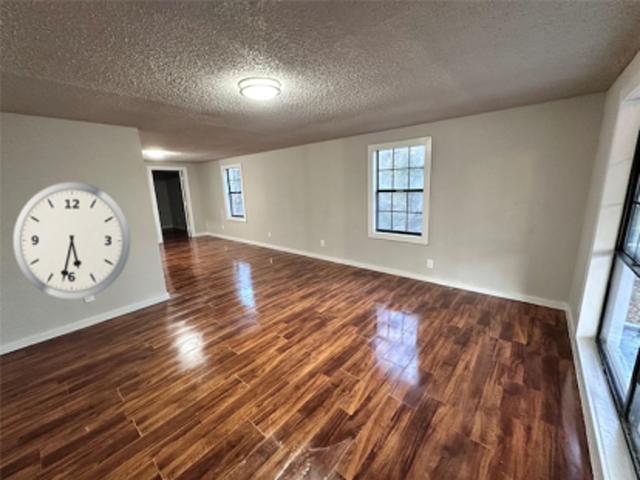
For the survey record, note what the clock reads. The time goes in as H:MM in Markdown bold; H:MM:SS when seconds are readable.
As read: **5:32**
